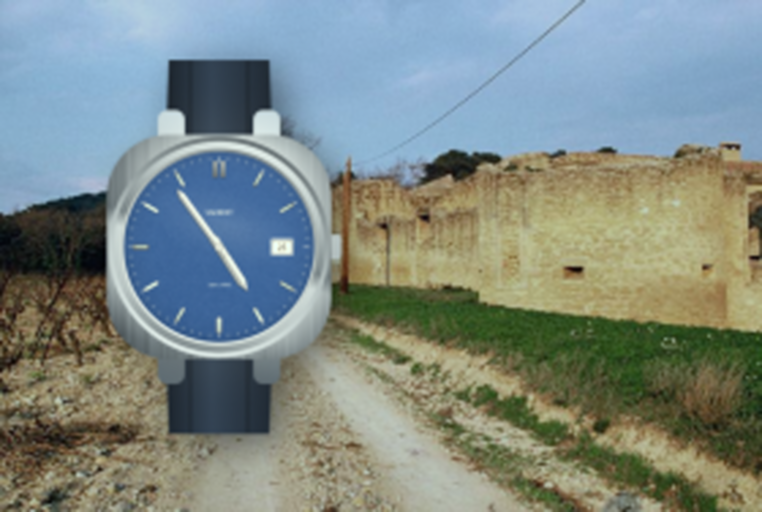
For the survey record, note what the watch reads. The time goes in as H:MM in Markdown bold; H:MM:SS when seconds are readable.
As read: **4:54**
